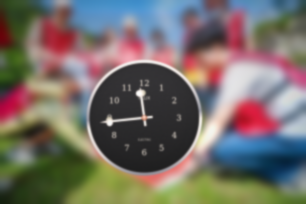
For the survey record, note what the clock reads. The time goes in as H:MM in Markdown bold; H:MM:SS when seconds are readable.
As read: **11:44**
